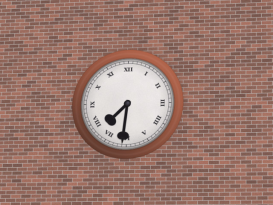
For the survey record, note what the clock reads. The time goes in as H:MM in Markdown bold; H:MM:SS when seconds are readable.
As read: **7:31**
